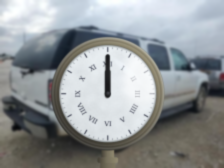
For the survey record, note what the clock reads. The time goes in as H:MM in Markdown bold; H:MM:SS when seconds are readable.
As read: **12:00**
